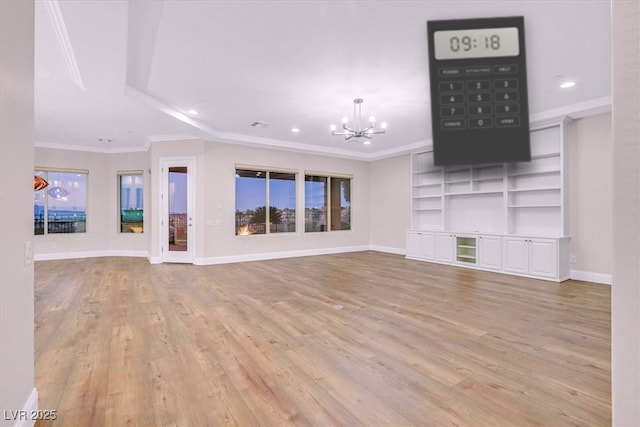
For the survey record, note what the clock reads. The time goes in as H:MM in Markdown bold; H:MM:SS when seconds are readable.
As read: **9:18**
